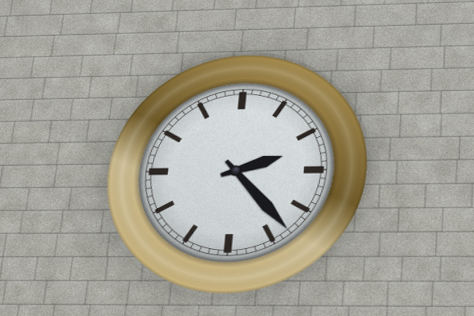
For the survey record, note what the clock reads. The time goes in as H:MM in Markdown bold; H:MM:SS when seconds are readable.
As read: **2:23**
